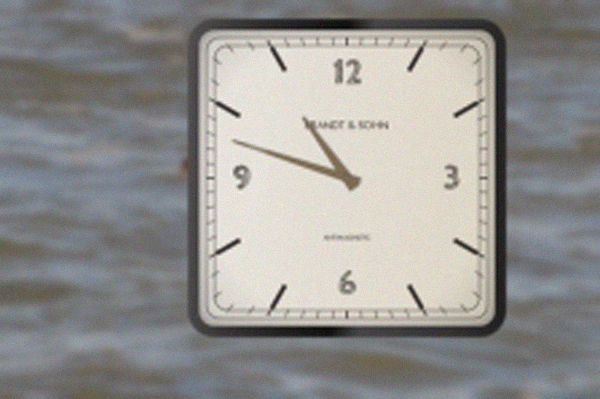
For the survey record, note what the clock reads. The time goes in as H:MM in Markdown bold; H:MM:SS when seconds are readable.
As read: **10:48**
